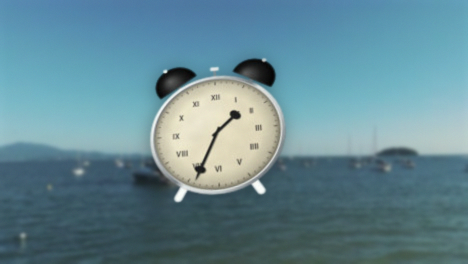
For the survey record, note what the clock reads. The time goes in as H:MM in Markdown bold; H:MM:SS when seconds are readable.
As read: **1:34**
